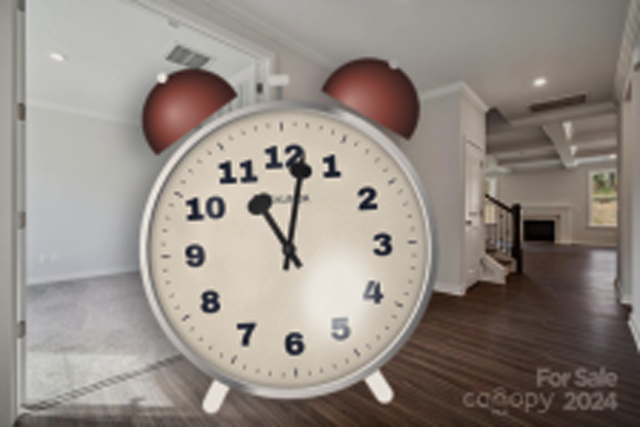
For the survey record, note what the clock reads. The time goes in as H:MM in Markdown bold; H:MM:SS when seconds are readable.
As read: **11:02**
